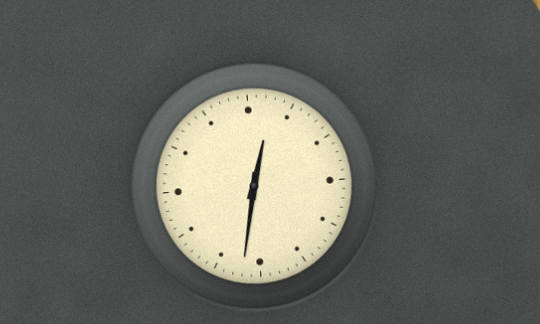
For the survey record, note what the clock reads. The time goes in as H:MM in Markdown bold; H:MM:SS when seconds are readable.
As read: **12:32**
